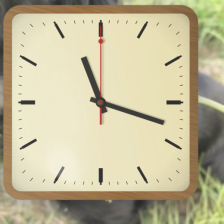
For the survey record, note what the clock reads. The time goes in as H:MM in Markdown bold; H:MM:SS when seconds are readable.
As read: **11:18:00**
